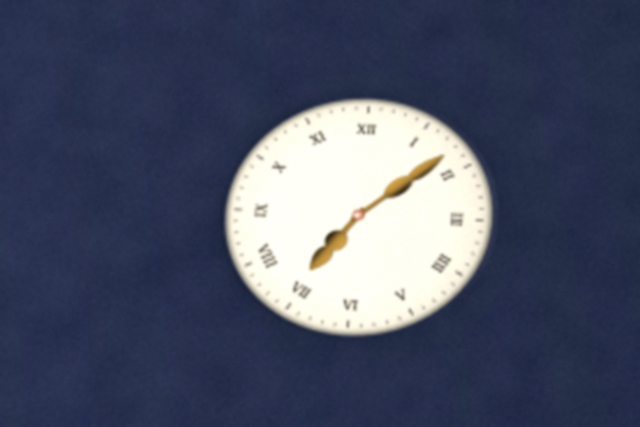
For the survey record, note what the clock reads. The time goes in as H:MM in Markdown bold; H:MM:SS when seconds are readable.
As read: **7:08**
